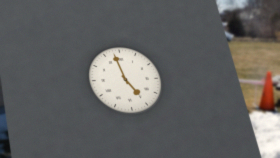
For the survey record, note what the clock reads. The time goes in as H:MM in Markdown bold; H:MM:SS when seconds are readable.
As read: **4:58**
